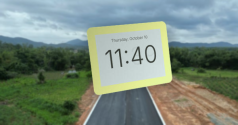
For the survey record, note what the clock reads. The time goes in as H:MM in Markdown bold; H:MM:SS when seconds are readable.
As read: **11:40**
